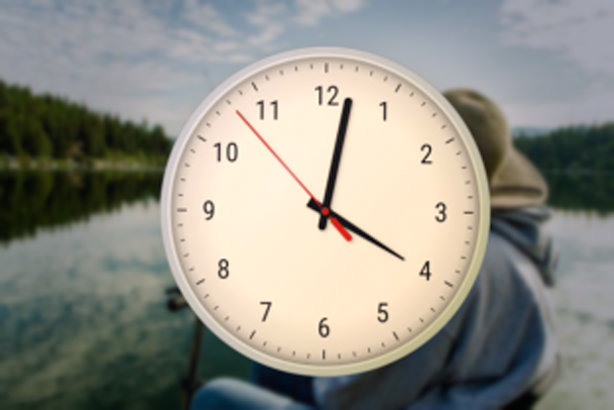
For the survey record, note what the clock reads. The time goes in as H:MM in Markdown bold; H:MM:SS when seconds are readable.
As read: **4:01:53**
